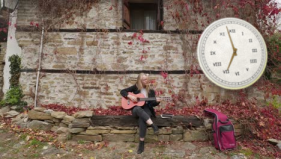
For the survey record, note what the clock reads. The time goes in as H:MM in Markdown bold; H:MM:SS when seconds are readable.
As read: **6:58**
